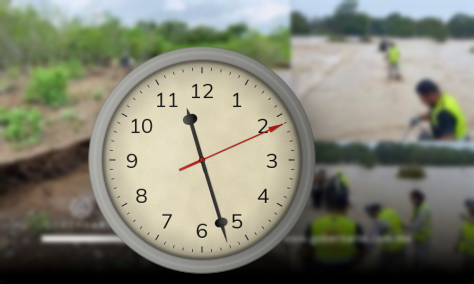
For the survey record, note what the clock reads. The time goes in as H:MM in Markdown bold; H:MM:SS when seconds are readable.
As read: **11:27:11**
